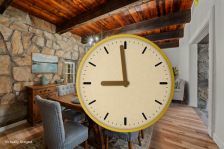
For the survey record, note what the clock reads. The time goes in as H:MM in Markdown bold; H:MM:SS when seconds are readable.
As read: **8:59**
